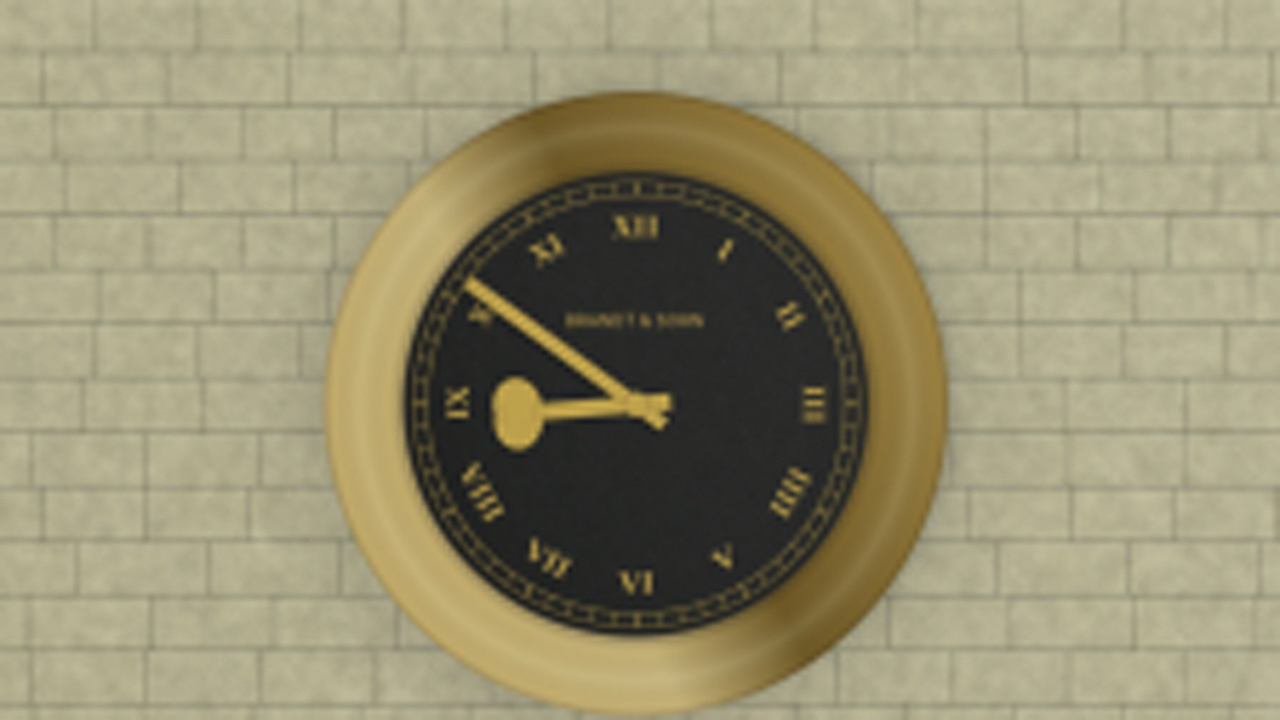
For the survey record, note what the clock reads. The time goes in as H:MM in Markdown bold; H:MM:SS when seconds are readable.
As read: **8:51**
